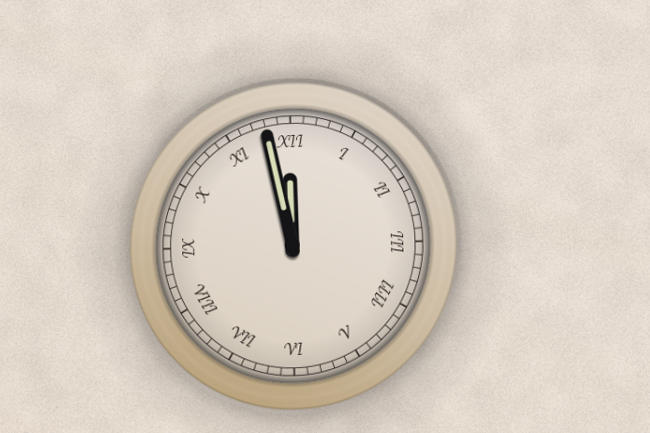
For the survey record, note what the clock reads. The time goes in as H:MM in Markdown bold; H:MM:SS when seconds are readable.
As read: **11:58**
